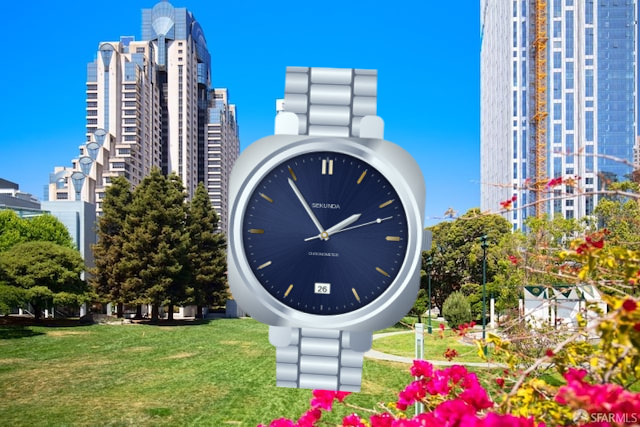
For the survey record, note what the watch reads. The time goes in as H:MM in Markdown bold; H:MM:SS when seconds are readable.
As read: **1:54:12**
